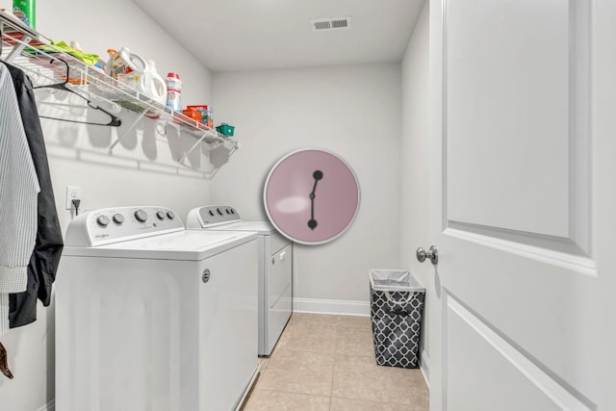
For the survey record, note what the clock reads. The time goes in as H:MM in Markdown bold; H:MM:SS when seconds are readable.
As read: **12:30**
